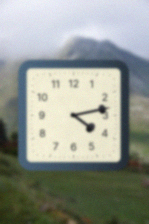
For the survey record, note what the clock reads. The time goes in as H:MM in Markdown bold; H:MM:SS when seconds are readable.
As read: **4:13**
